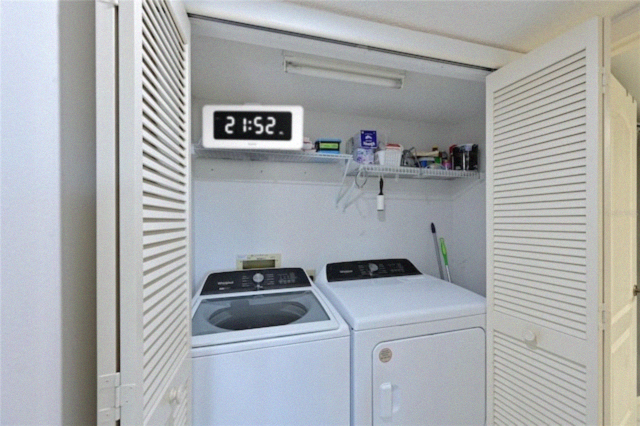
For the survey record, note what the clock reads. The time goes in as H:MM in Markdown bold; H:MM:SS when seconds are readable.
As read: **21:52**
